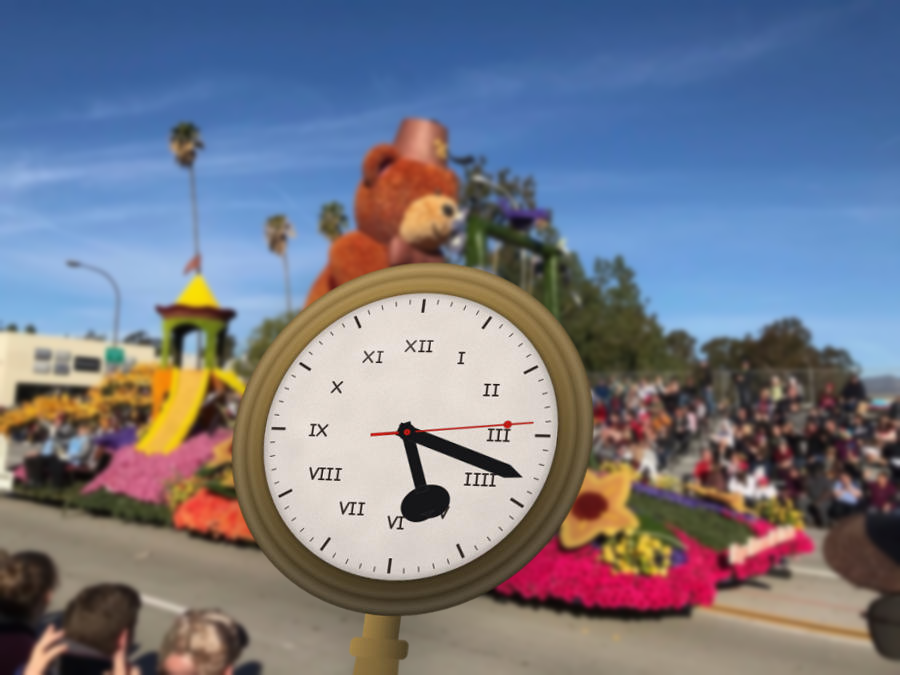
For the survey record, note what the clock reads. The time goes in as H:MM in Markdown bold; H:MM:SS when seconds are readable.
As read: **5:18:14**
